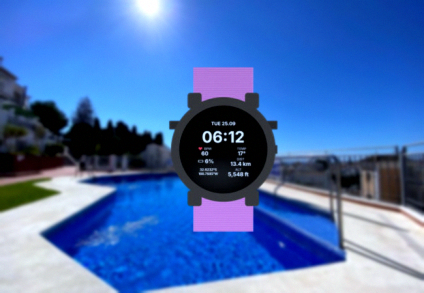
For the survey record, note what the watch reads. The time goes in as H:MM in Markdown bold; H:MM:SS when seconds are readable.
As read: **6:12**
